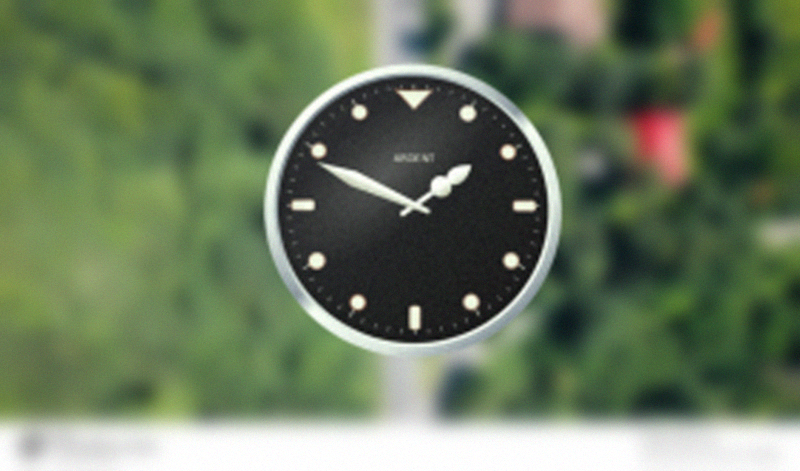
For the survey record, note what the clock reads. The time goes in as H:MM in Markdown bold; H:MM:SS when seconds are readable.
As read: **1:49**
